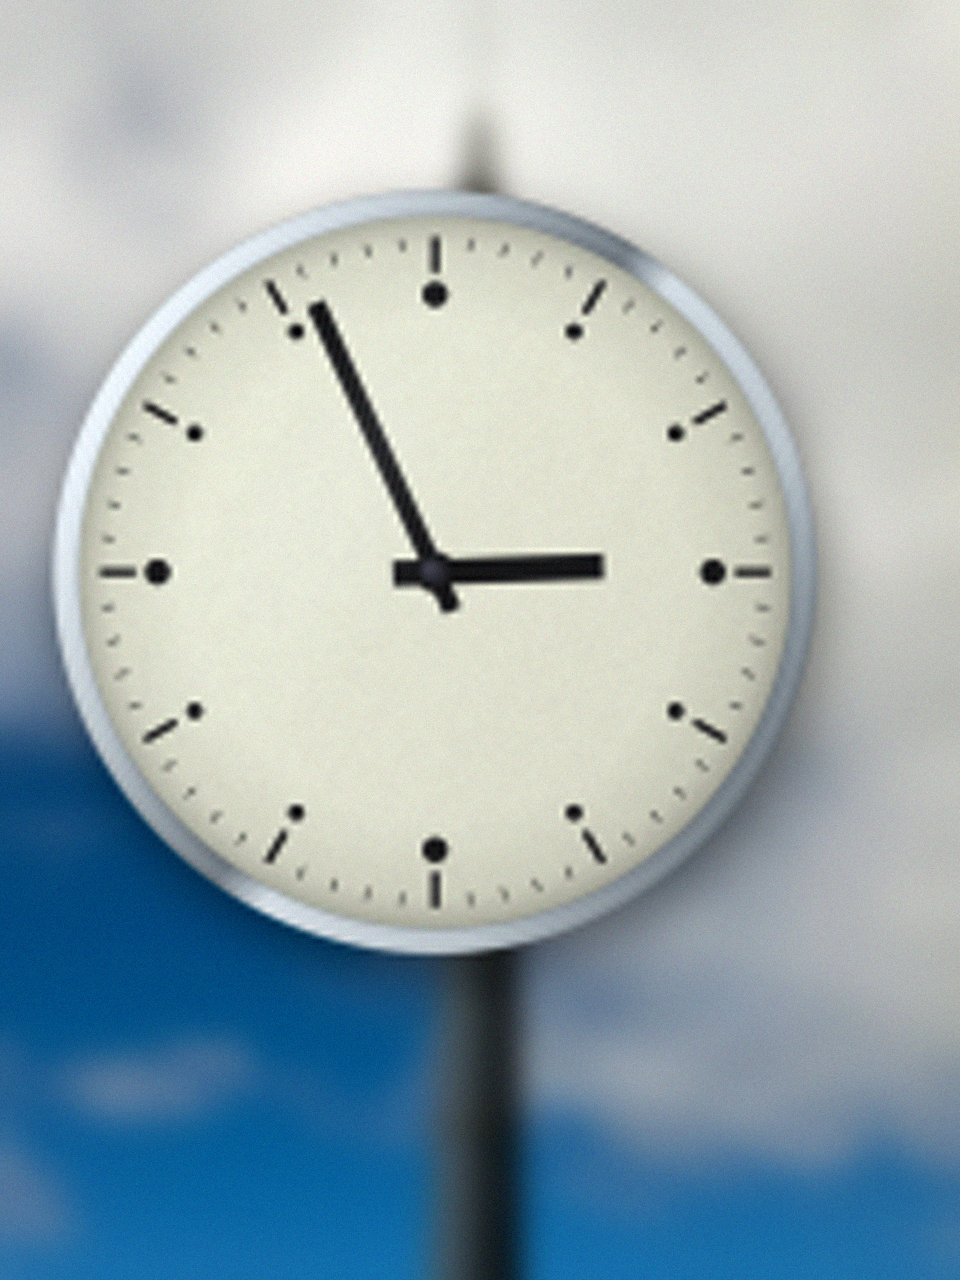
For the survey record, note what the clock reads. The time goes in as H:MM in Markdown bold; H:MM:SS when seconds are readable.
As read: **2:56**
